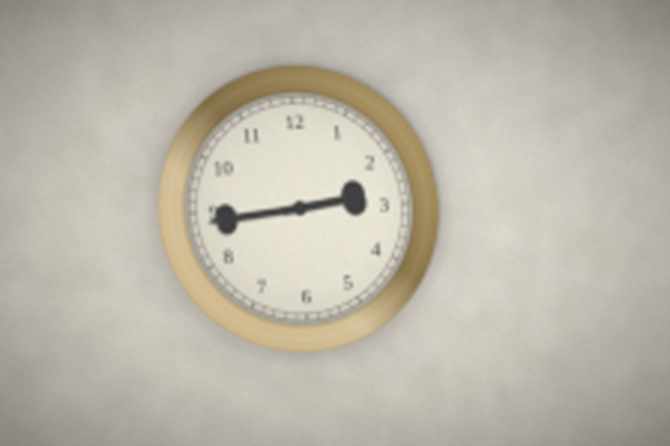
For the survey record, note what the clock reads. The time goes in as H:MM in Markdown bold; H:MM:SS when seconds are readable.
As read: **2:44**
